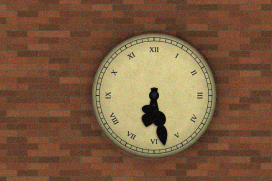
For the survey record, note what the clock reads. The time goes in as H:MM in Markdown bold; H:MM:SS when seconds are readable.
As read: **6:28**
